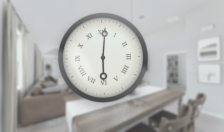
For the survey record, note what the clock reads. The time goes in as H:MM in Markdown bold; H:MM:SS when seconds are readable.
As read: **6:01**
